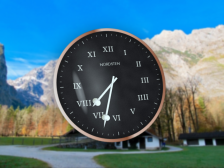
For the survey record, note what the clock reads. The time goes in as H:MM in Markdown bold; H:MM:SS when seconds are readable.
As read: **7:33**
